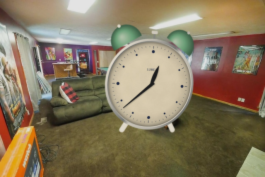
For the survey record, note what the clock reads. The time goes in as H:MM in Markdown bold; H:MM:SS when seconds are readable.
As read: **12:38**
